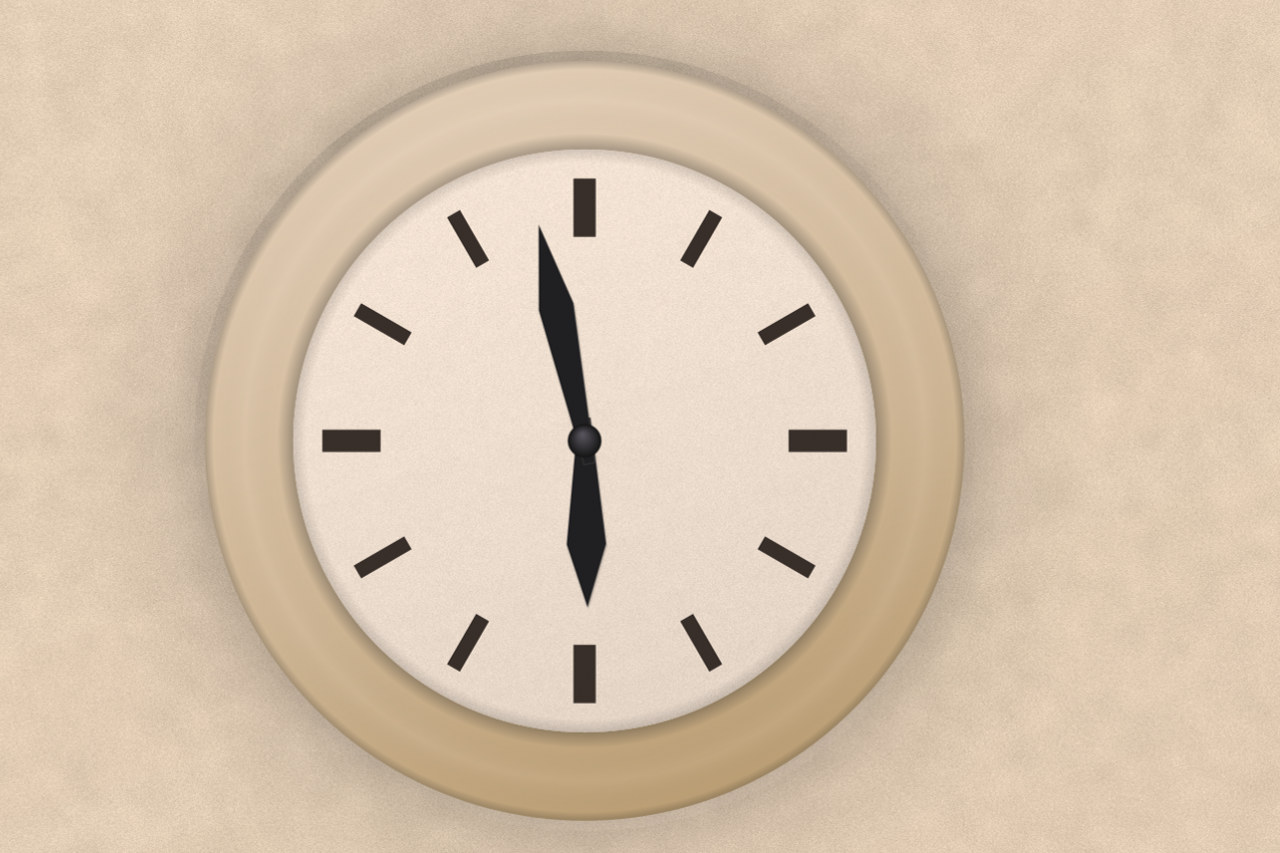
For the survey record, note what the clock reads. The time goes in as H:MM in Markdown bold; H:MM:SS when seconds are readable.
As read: **5:58**
